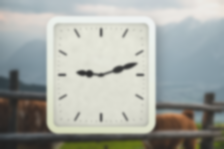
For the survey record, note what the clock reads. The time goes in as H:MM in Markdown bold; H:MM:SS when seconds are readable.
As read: **9:12**
